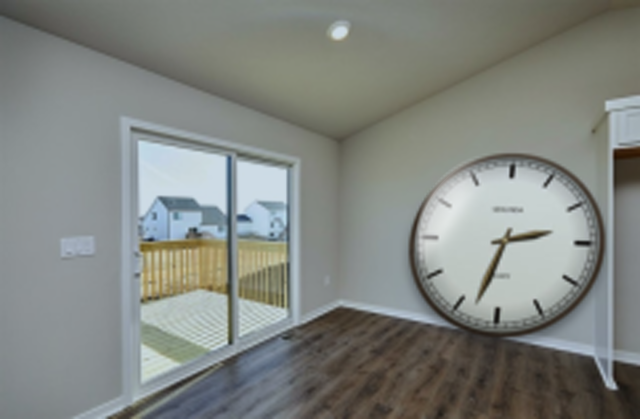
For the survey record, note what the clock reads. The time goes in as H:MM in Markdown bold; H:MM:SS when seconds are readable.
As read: **2:33**
